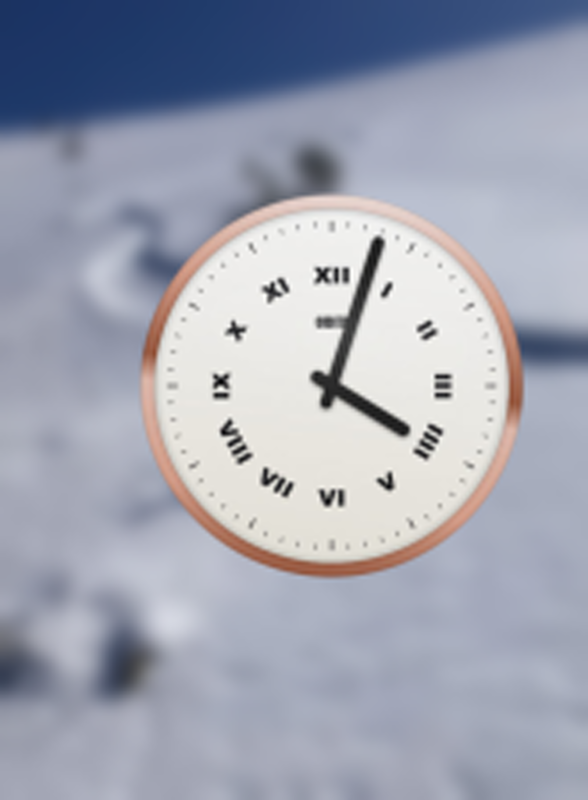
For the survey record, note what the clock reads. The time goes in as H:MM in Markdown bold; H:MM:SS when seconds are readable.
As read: **4:03**
